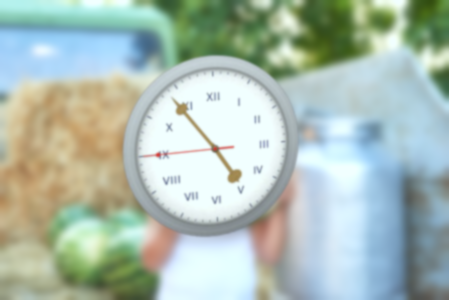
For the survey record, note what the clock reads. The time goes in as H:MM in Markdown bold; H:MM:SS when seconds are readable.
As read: **4:53:45**
